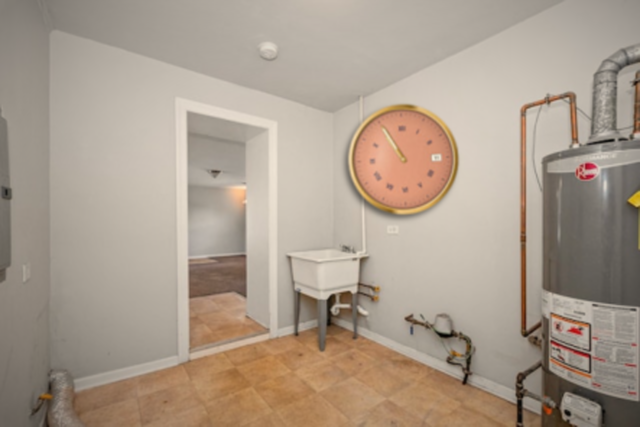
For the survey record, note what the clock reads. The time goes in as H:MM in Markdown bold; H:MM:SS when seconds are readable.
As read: **10:55**
